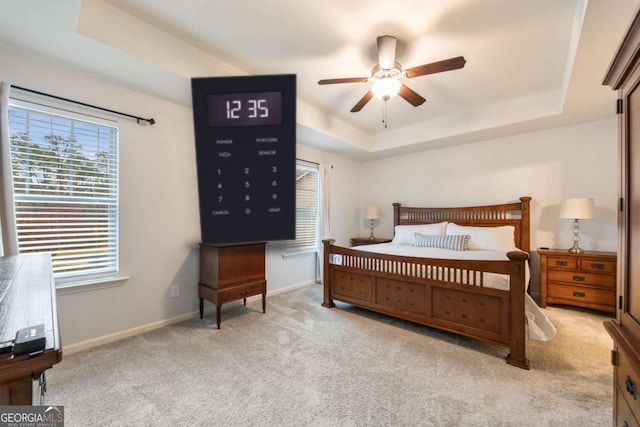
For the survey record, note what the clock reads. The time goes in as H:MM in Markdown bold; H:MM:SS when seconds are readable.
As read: **12:35**
